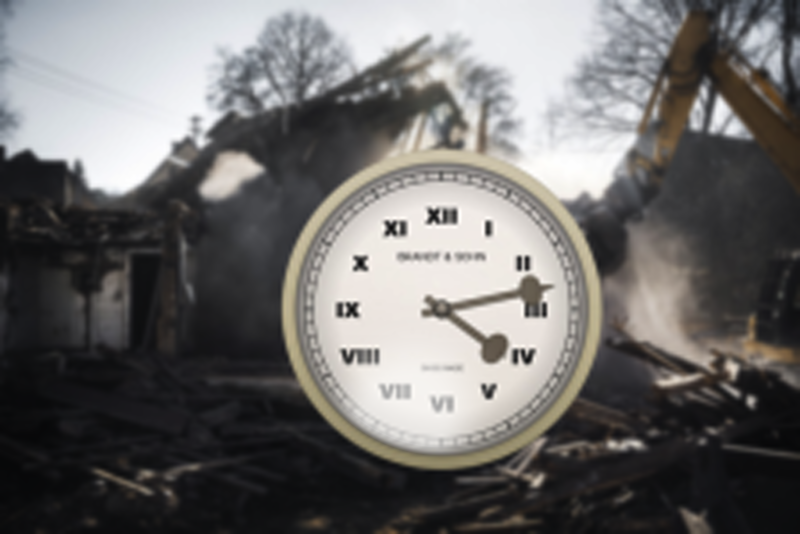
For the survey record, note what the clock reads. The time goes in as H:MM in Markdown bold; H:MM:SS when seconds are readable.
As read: **4:13**
